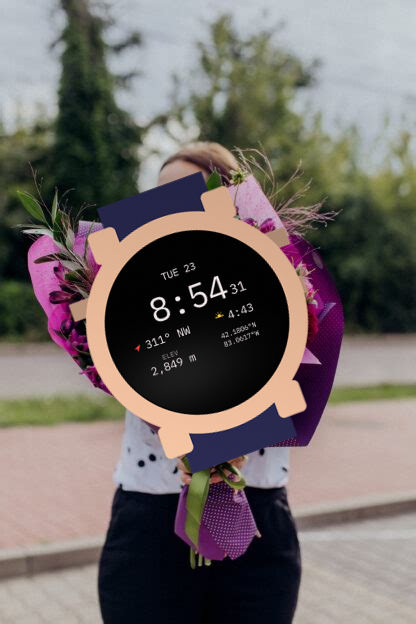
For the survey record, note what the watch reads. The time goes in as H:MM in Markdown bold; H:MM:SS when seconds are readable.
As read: **8:54:31**
